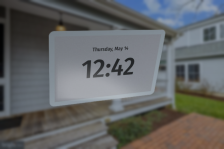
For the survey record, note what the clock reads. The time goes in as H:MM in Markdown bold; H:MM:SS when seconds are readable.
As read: **12:42**
